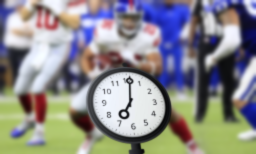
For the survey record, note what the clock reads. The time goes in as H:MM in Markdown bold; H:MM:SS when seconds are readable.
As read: **7:01**
